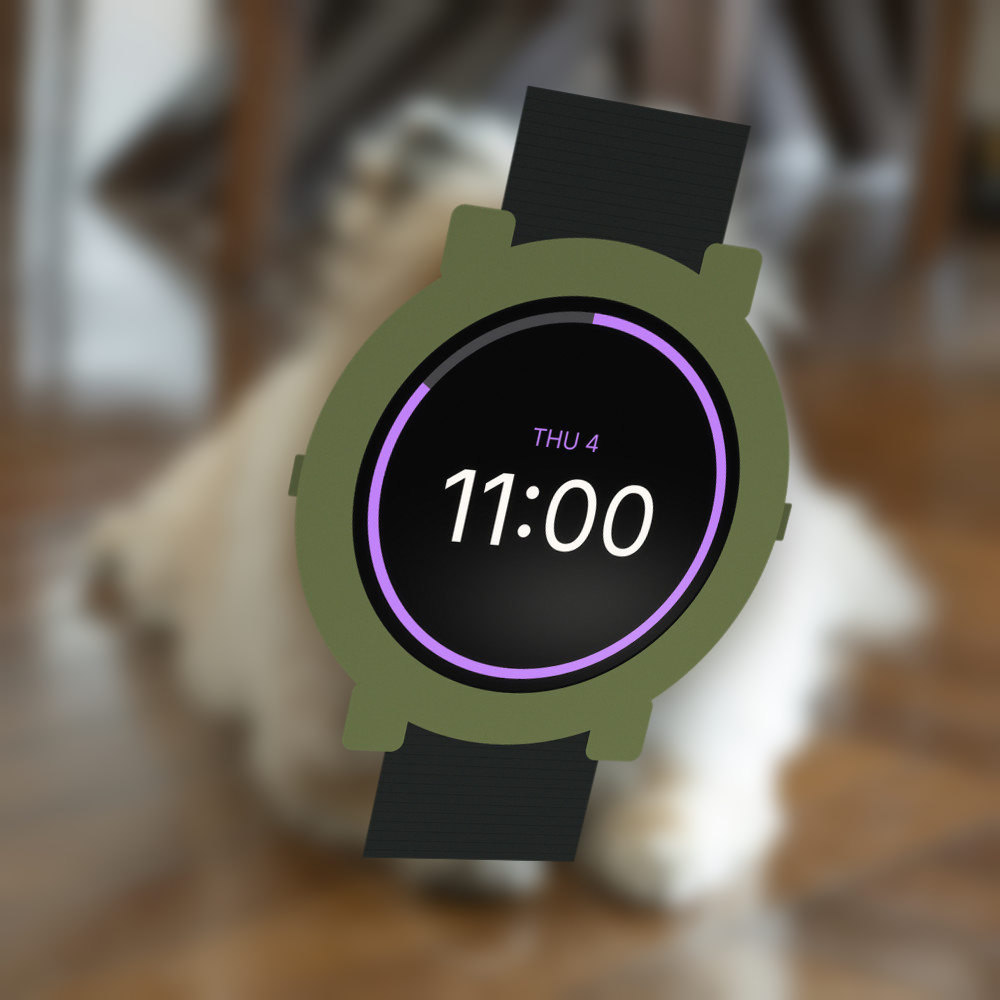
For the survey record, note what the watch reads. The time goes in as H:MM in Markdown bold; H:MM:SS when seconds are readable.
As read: **11:00**
